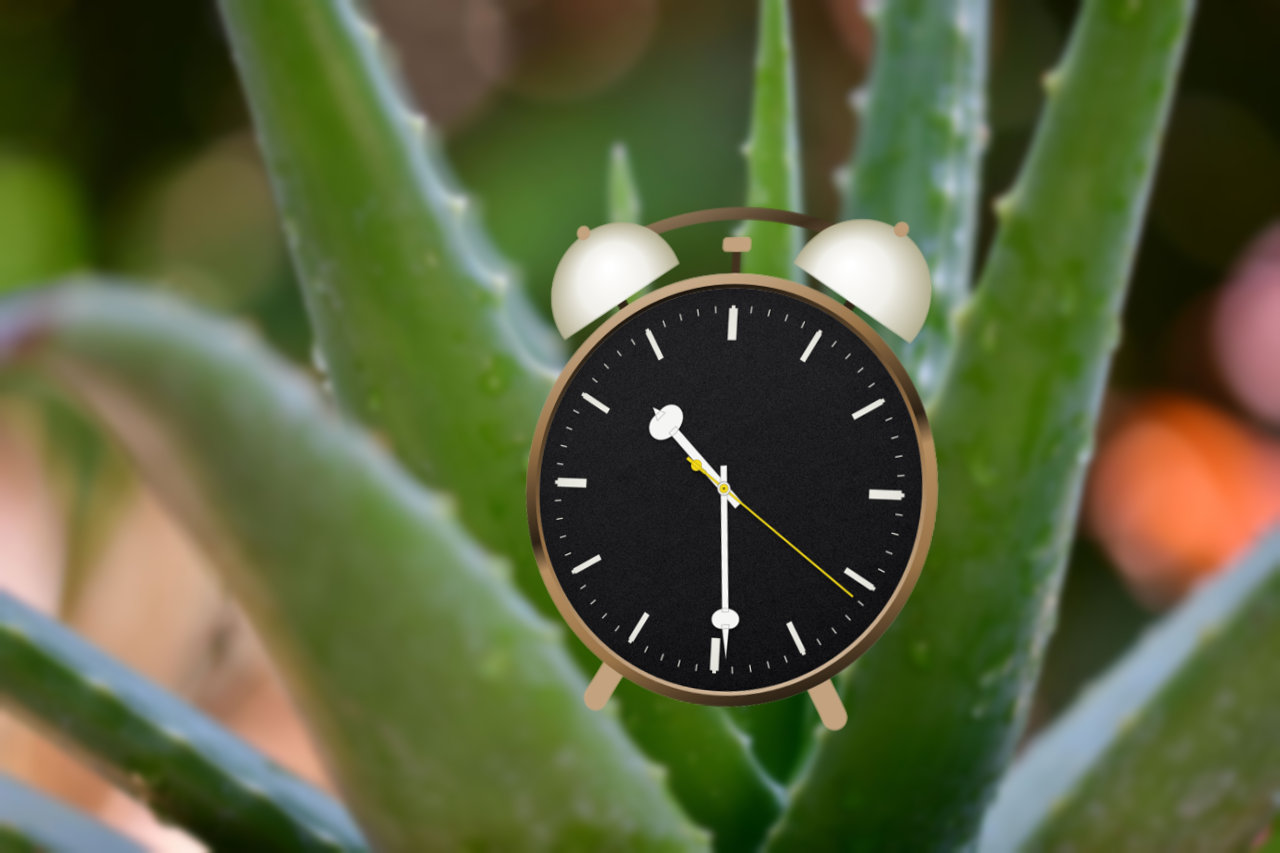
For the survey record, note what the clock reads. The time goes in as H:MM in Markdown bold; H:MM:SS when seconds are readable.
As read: **10:29:21**
